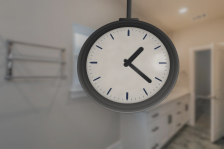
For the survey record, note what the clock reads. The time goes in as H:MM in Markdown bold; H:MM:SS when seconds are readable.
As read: **1:22**
